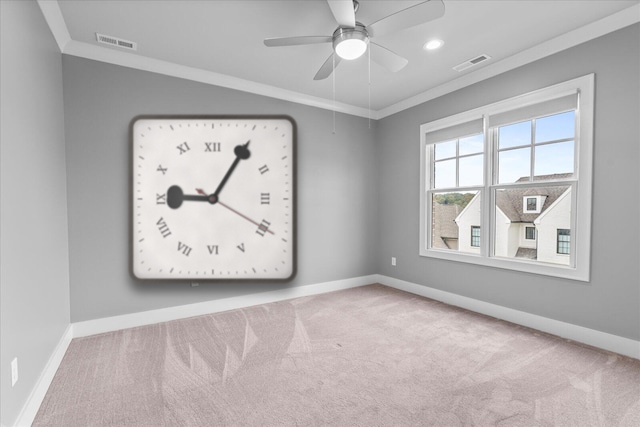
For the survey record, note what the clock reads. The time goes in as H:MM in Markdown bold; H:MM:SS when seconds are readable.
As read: **9:05:20**
